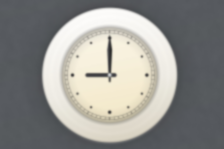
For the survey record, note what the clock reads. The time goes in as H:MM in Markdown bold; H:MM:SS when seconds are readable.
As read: **9:00**
